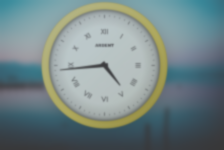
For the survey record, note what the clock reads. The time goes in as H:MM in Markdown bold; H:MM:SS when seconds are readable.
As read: **4:44**
